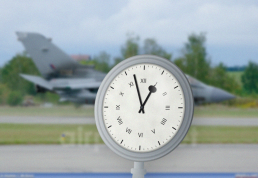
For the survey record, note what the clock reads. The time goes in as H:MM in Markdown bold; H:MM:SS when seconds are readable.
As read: **12:57**
